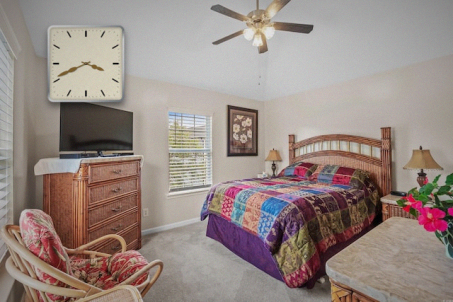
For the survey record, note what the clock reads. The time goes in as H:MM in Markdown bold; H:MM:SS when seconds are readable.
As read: **3:41**
